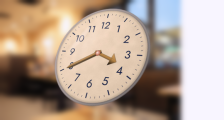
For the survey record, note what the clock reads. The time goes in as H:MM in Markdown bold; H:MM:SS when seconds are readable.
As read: **3:40**
